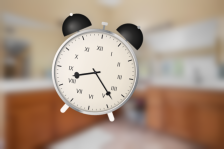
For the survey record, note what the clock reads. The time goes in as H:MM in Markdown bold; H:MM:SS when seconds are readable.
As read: **8:23**
